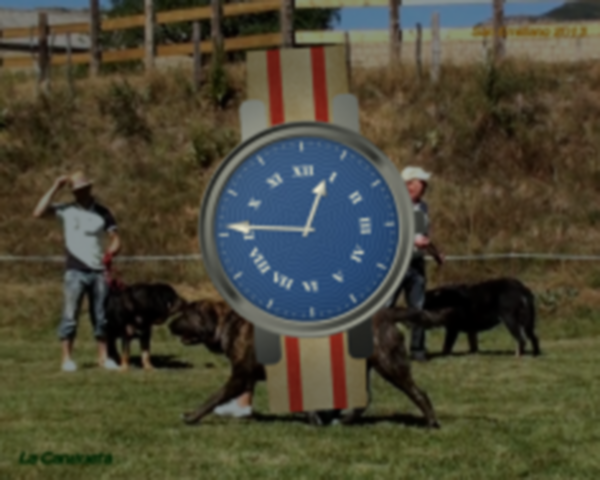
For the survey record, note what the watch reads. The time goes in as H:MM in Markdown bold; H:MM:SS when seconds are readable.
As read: **12:46**
